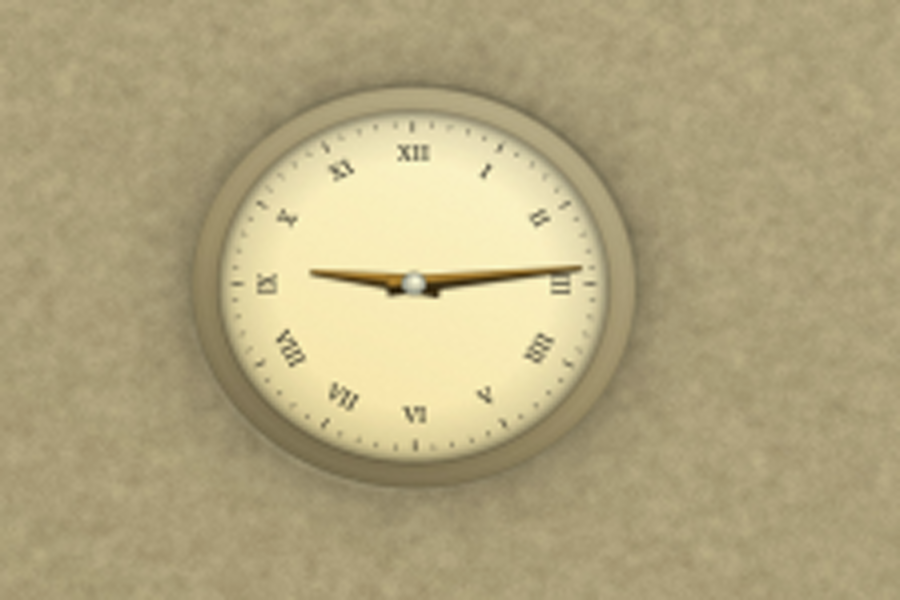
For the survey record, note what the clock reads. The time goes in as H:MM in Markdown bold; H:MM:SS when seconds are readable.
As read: **9:14**
